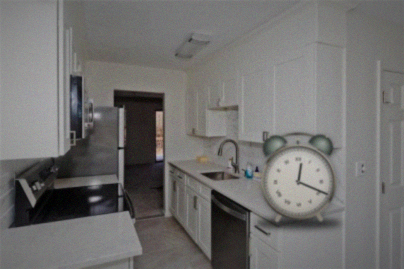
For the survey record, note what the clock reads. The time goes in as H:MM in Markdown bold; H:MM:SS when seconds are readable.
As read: **12:19**
